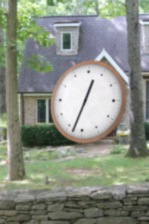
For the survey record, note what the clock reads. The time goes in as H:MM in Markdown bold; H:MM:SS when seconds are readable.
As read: **12:33**
